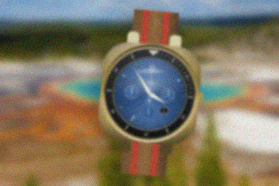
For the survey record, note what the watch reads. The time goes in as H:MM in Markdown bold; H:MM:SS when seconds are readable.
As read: **3:54**
